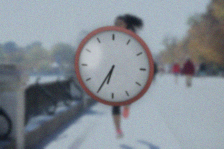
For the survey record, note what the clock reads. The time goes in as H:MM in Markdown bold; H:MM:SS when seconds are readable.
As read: **6:35**
